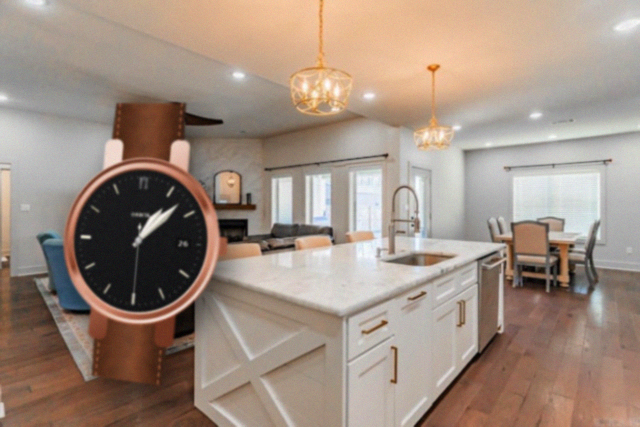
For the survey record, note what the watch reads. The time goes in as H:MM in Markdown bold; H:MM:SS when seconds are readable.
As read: **1:07:30**
